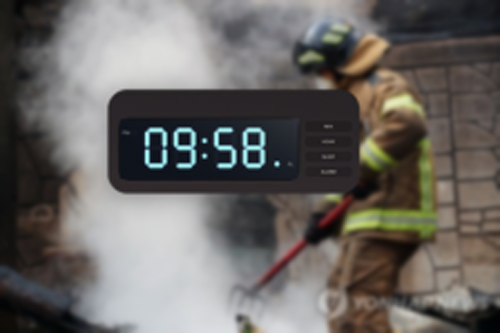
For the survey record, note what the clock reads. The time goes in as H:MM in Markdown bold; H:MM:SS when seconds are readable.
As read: **9:58**
